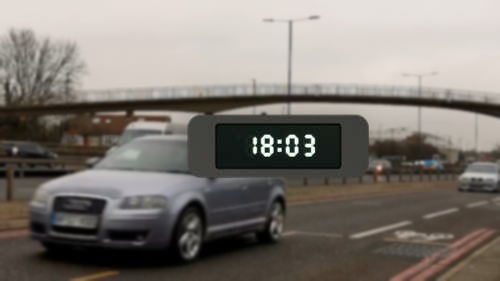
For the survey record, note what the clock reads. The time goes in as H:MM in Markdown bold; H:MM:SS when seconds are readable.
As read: **18:03**
